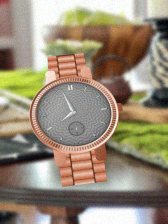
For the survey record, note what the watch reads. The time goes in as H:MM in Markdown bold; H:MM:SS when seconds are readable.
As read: **7:57**
